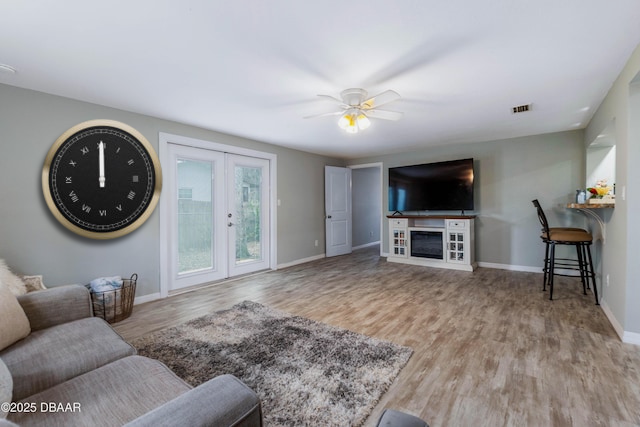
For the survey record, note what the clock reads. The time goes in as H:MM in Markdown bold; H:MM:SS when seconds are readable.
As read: **12:00**
